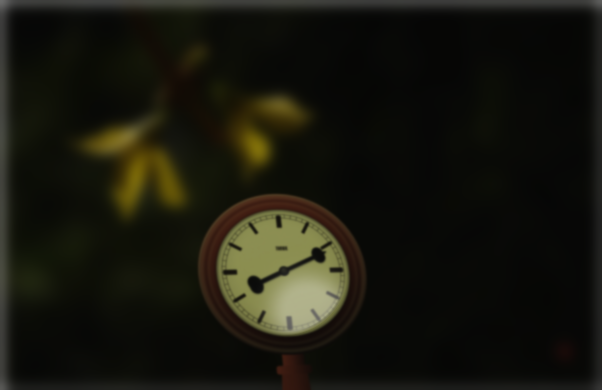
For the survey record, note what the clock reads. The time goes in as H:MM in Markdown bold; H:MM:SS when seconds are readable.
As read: **8:11**
